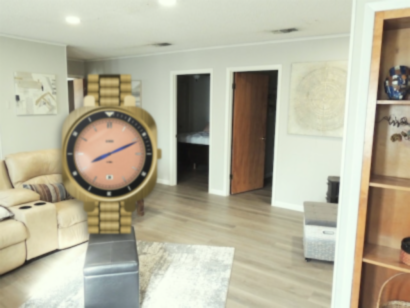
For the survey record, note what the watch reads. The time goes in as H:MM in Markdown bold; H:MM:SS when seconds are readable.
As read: **8:11**
